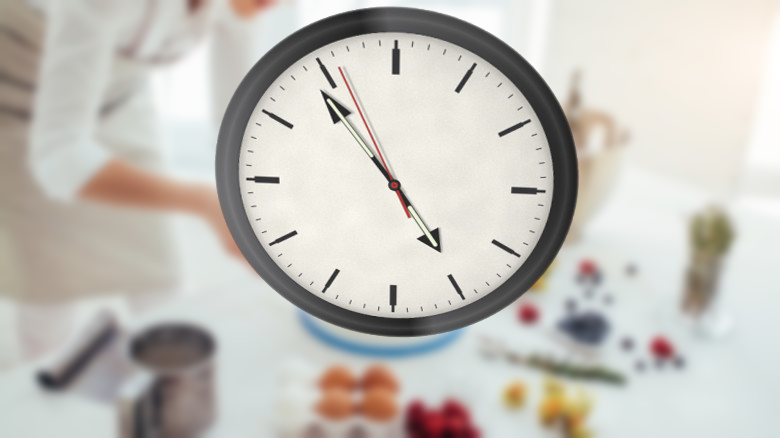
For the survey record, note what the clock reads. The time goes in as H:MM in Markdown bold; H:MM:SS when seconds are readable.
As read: **4:53:56**
